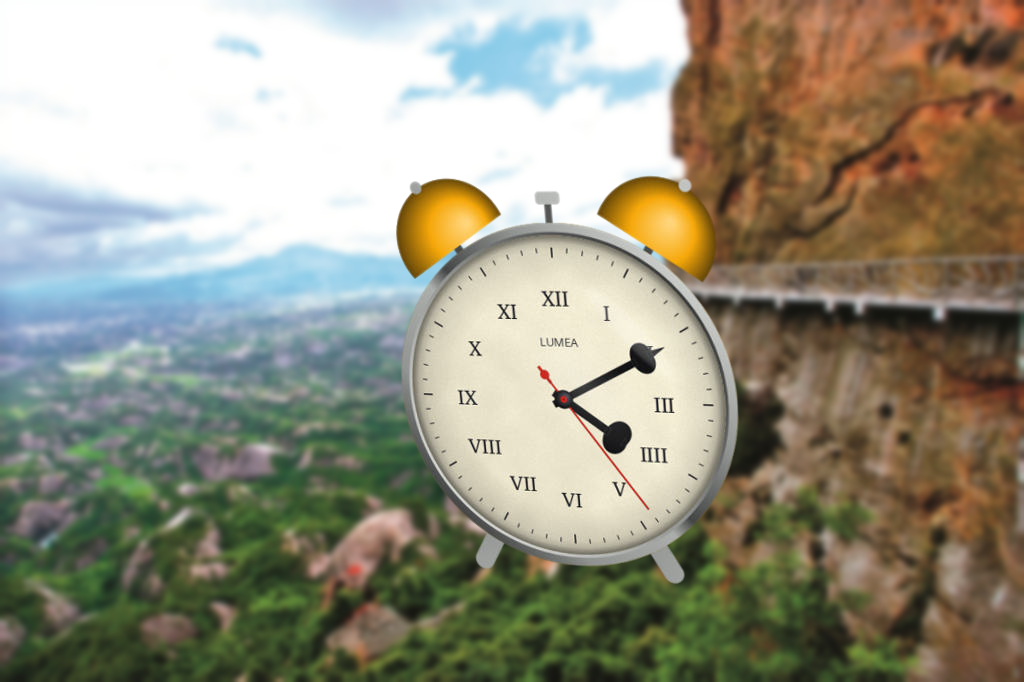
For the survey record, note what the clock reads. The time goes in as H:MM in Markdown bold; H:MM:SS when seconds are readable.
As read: **4:10:24**
